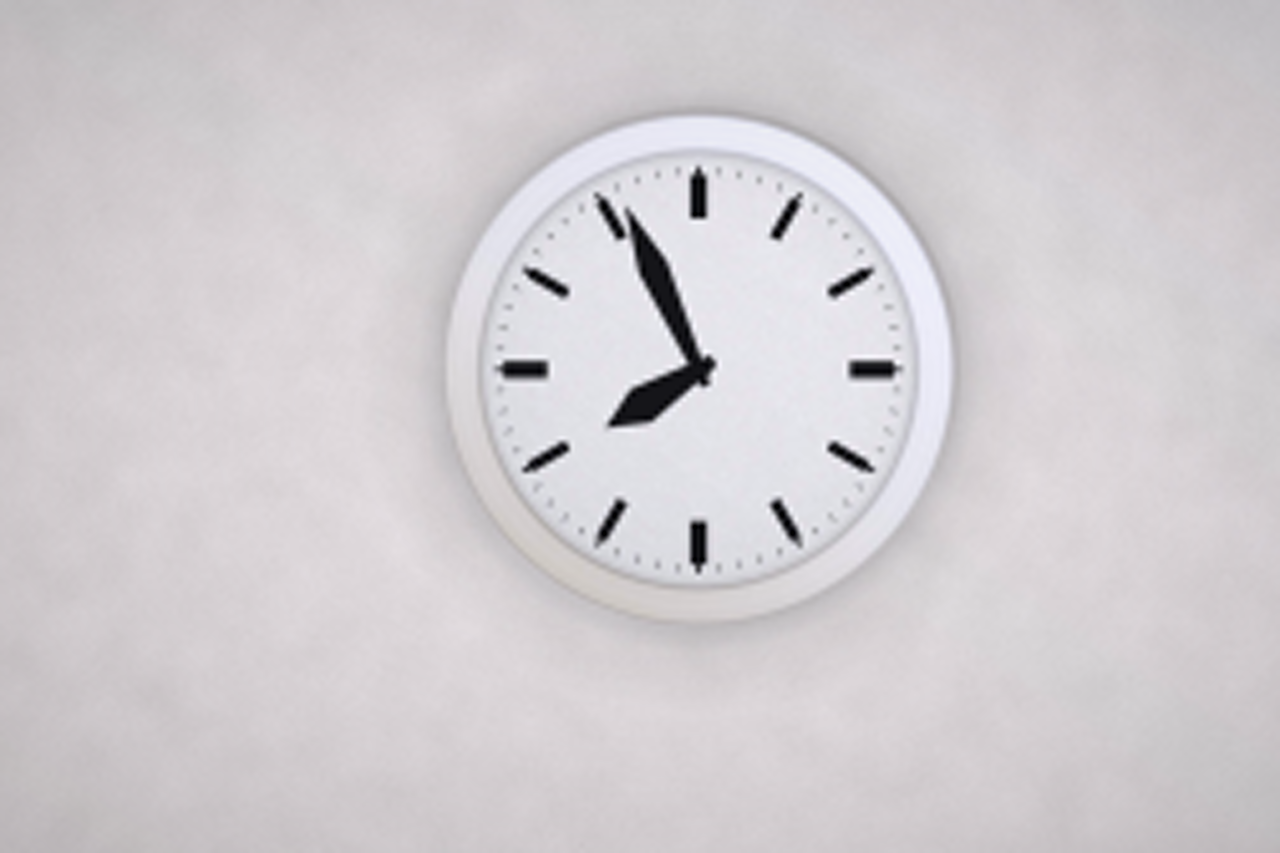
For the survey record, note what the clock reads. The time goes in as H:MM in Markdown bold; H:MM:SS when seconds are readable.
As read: **7:56**
